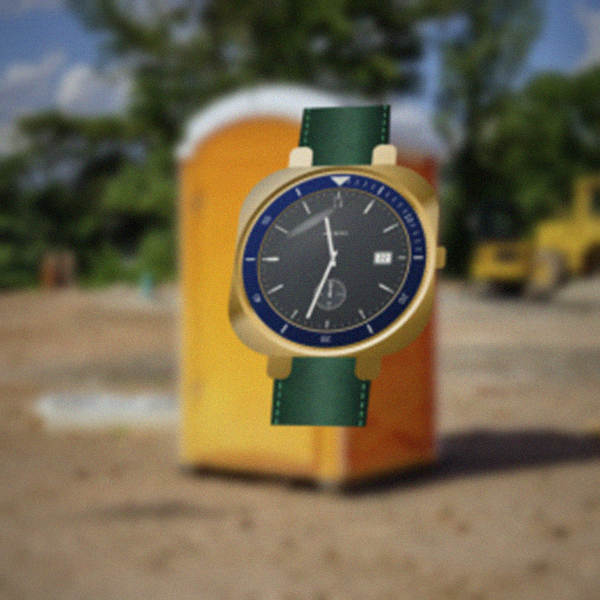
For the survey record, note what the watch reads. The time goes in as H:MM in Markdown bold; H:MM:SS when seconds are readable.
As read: **11:33**
